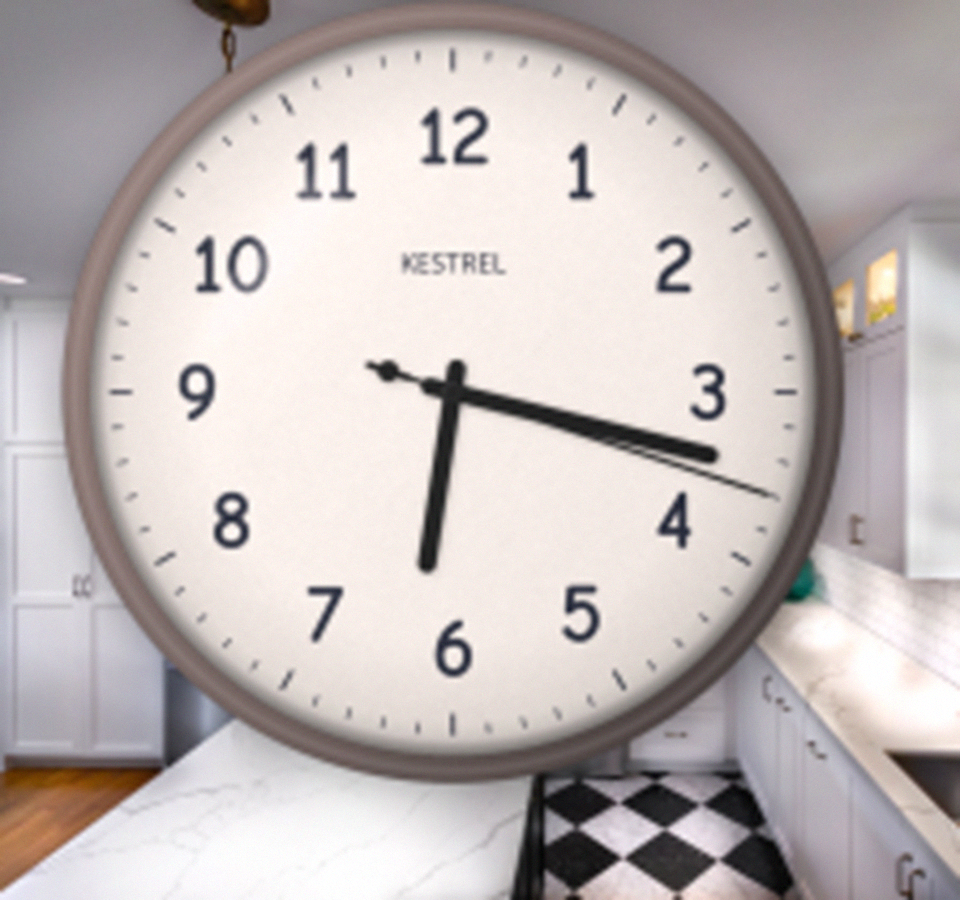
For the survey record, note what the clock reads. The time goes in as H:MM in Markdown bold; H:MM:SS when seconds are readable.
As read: **6:17:18**
